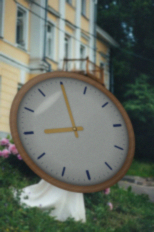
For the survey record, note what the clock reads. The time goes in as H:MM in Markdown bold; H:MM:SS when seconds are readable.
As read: **9:00**
